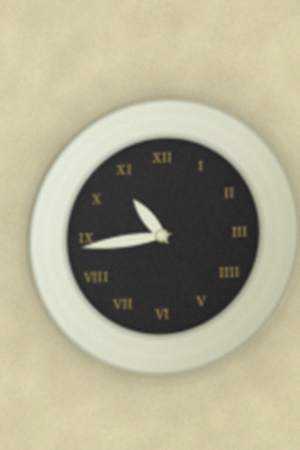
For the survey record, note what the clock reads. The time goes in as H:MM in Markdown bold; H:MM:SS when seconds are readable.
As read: **10:44**
